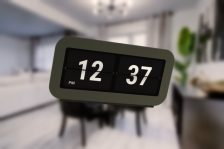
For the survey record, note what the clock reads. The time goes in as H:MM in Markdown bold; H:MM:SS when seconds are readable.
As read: **12:37**
